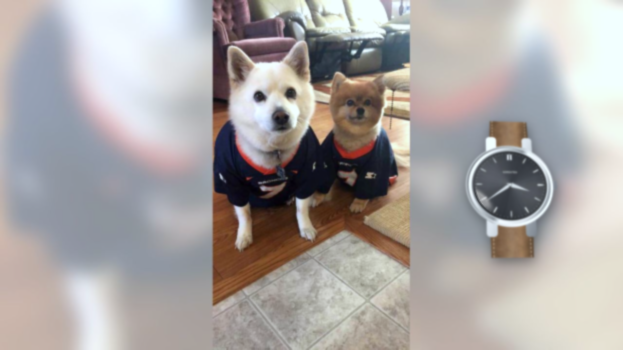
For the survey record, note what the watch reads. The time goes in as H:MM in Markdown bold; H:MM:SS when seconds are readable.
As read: **3:39**
